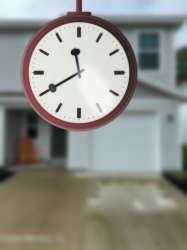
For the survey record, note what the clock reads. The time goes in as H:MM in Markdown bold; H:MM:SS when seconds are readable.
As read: **11:40**
